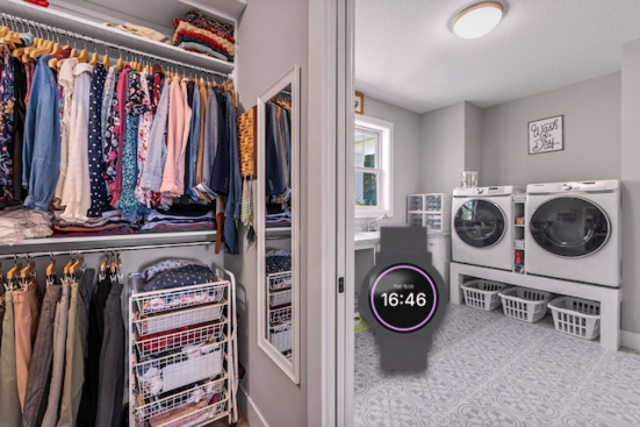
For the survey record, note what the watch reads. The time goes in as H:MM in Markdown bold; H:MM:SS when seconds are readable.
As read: **16:46**
